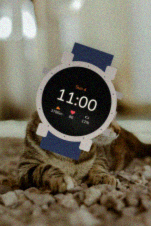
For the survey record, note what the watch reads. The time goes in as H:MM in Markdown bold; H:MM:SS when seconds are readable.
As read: **11:00**
